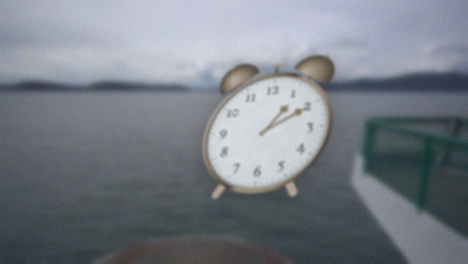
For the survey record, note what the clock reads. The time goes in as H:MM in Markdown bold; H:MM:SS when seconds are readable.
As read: **1:10**
